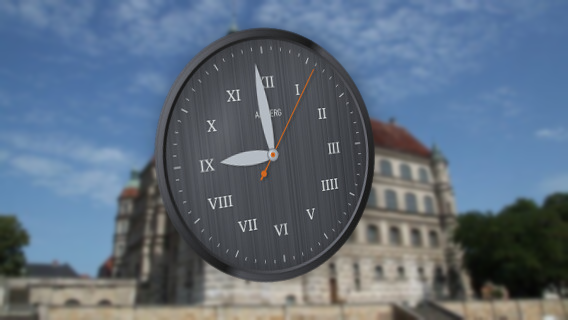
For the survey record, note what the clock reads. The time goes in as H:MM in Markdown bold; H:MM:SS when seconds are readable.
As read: **8:59:06**
